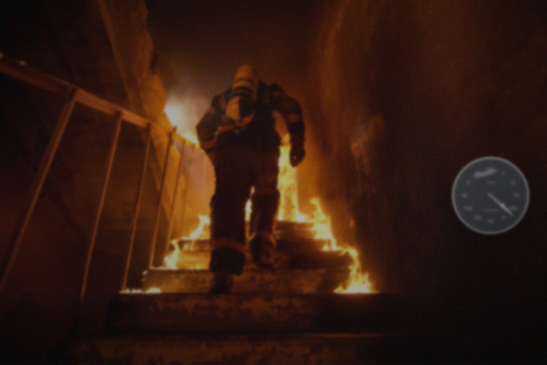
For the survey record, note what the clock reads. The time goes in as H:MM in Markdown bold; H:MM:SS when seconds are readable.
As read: **4:22**
